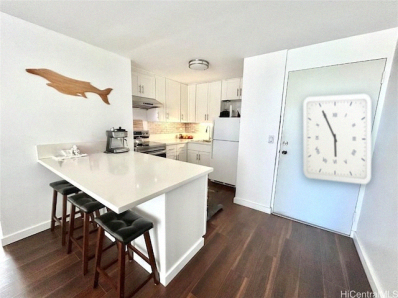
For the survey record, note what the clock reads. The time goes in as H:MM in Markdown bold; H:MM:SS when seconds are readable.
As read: **5:55**
